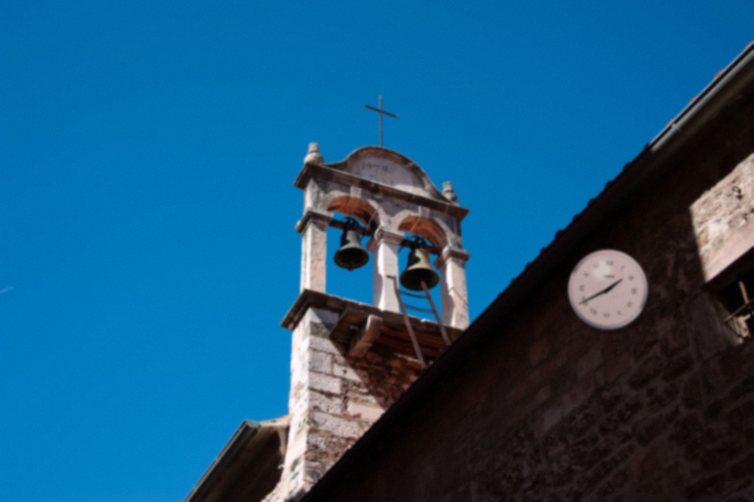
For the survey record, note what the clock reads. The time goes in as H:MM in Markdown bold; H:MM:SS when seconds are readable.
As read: **1:40**
